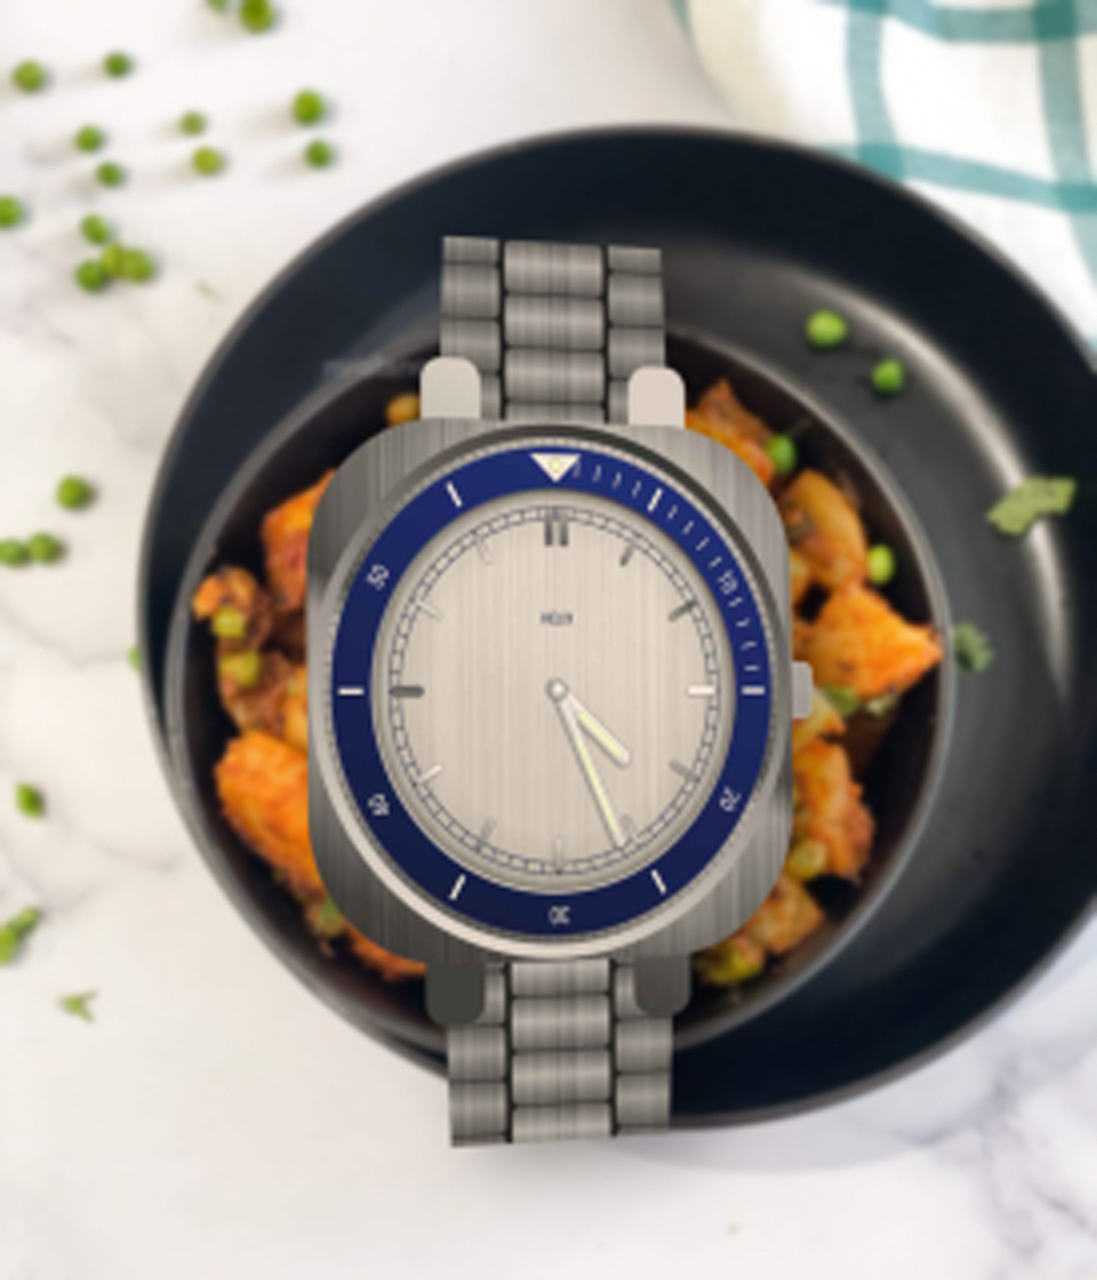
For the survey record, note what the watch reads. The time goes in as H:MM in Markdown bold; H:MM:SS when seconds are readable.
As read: **4:26**
